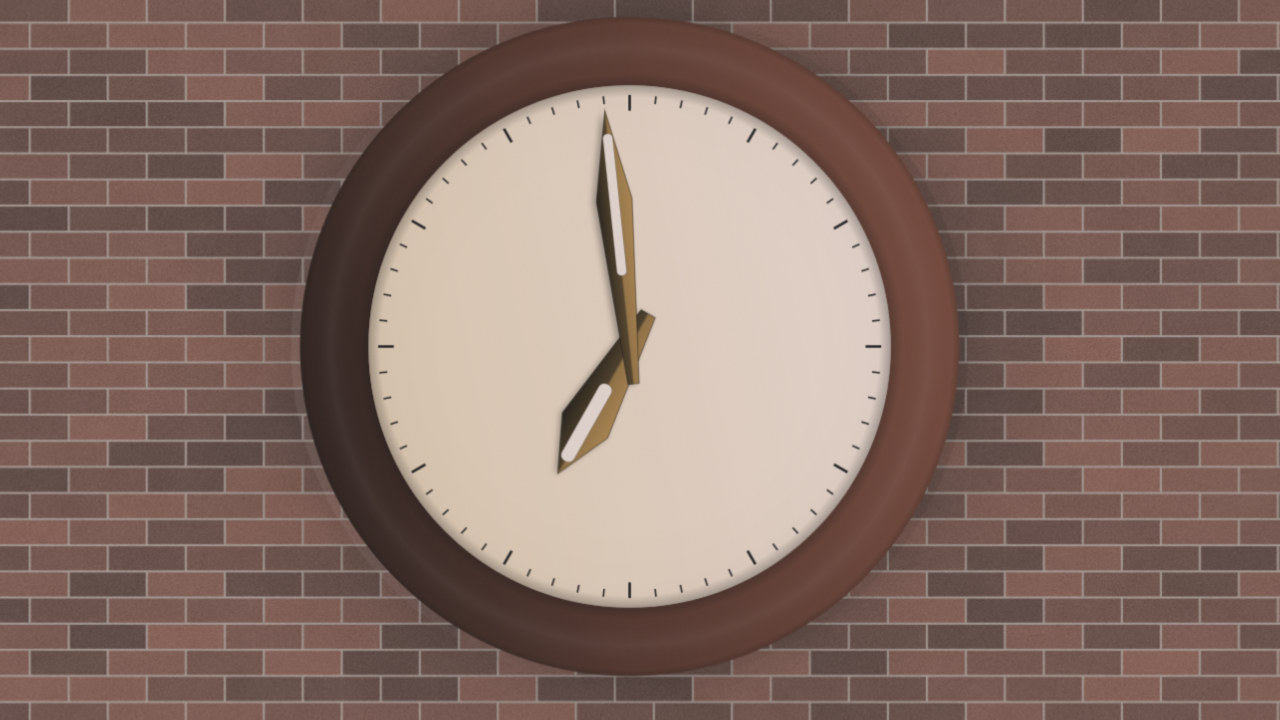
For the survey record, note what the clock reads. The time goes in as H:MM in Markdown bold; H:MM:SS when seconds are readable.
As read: **6:59**
